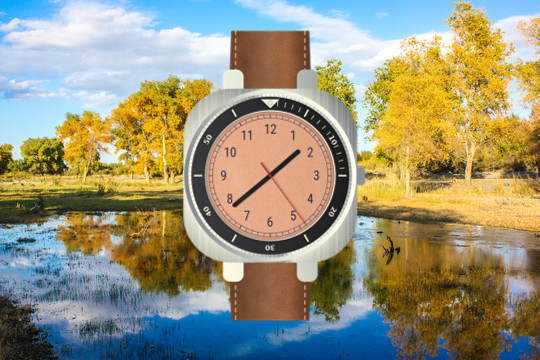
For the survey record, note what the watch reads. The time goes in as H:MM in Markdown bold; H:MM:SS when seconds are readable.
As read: **1:38:24**
